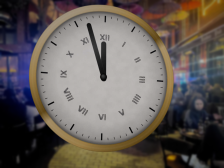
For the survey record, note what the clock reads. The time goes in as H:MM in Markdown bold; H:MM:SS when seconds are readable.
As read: **11:57**
